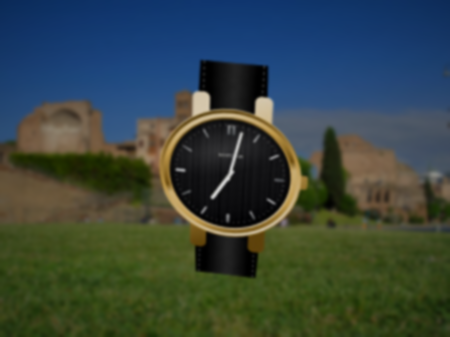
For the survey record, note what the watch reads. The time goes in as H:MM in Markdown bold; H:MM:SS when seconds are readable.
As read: **7:02**
